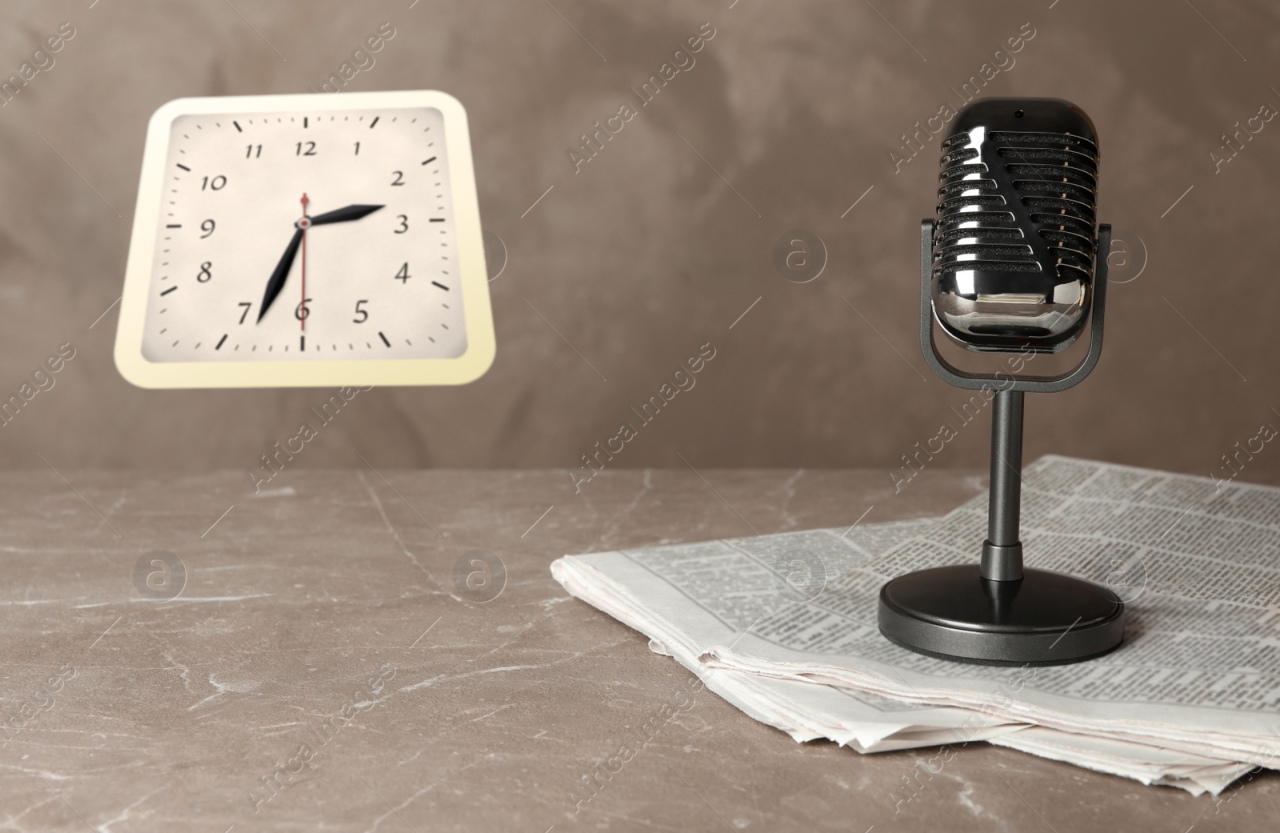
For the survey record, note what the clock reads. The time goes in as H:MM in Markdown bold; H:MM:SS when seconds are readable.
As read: **2:33:30**
